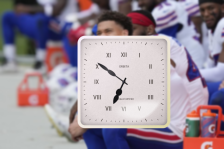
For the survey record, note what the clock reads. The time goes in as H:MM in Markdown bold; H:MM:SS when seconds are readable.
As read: **6:51**
